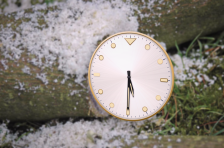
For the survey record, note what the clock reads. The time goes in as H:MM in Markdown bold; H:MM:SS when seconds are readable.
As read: **5:30**
